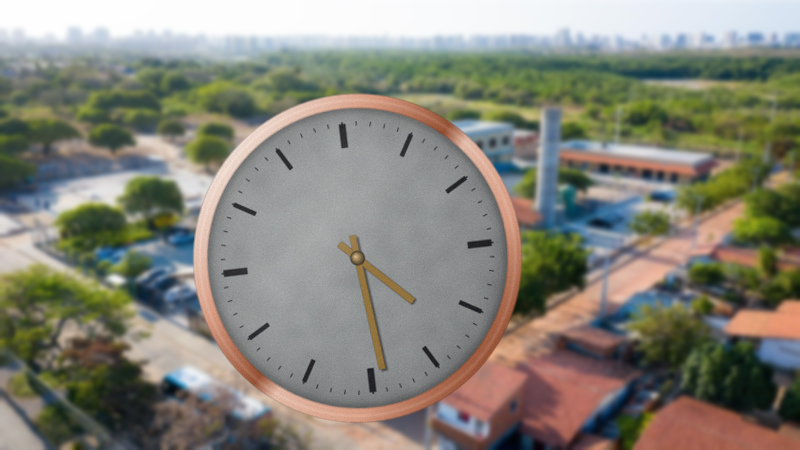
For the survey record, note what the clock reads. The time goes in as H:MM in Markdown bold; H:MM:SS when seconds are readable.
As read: **4:29**
